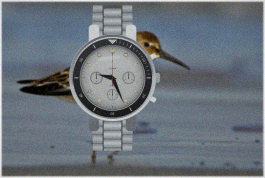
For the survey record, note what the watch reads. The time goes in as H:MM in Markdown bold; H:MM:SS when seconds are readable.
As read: **9:26**
